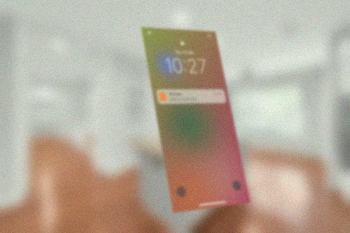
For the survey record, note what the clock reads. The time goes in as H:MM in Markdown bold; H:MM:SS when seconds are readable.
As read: **10:27**
